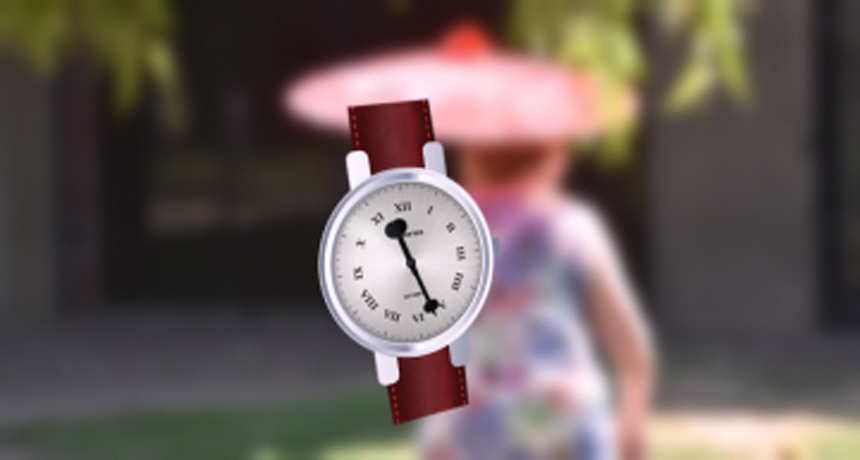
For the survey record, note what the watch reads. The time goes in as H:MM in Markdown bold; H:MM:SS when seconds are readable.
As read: **11:27**
